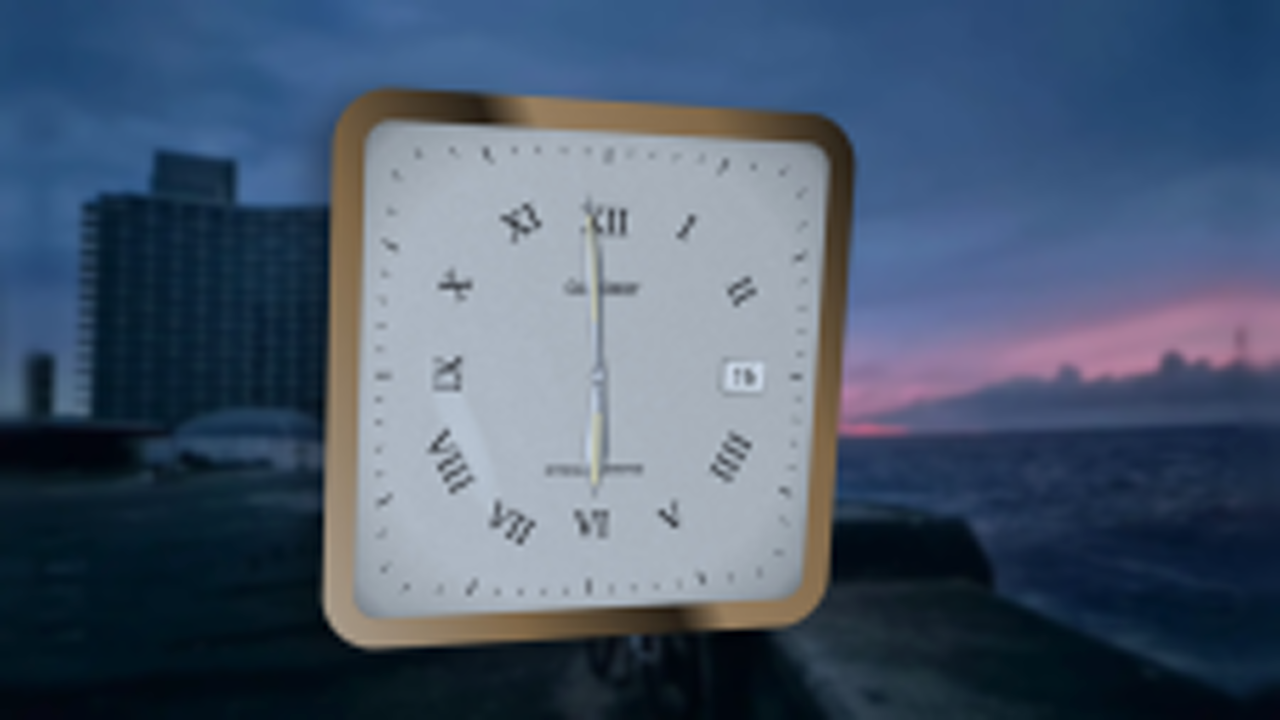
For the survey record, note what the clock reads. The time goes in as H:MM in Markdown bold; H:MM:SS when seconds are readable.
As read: **5:59**
